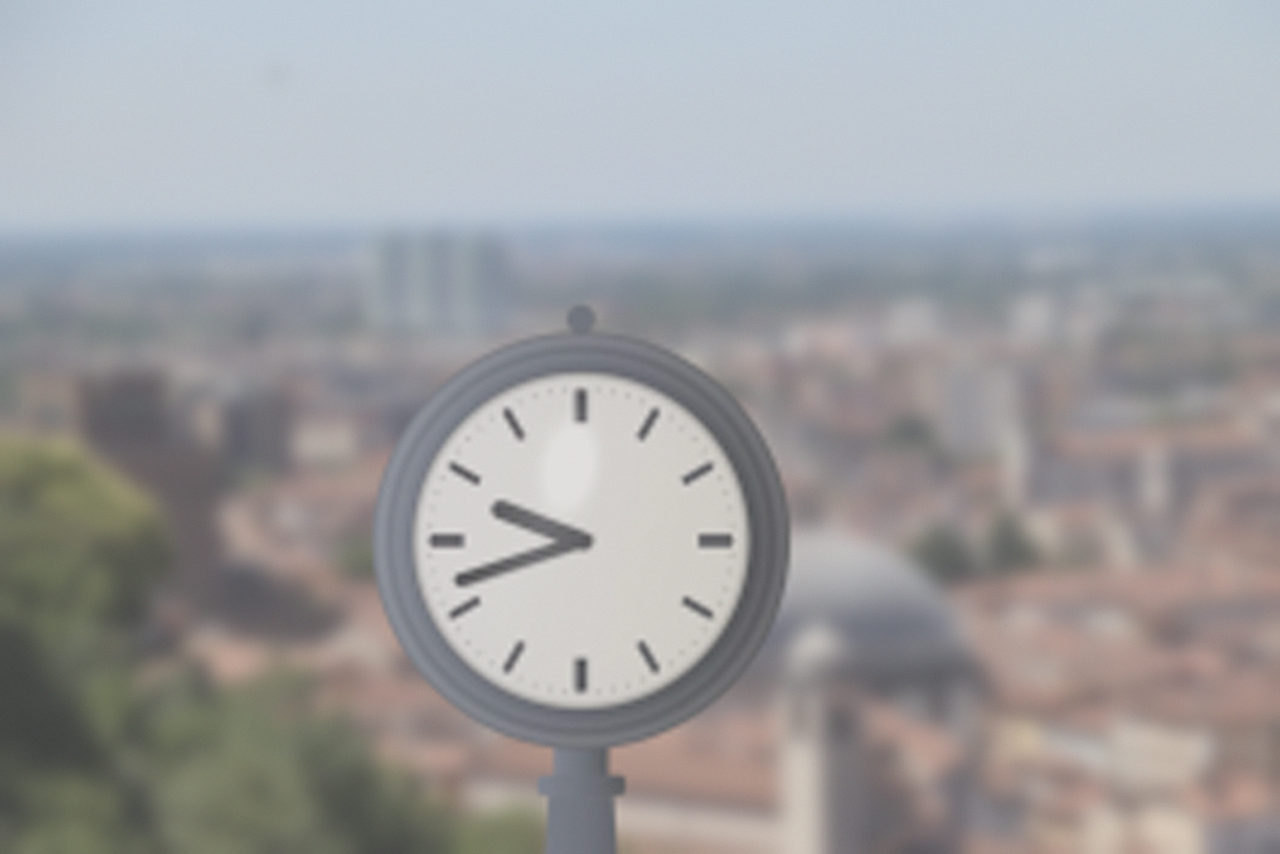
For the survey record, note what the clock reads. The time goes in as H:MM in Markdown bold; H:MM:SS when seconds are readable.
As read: **9:42**
